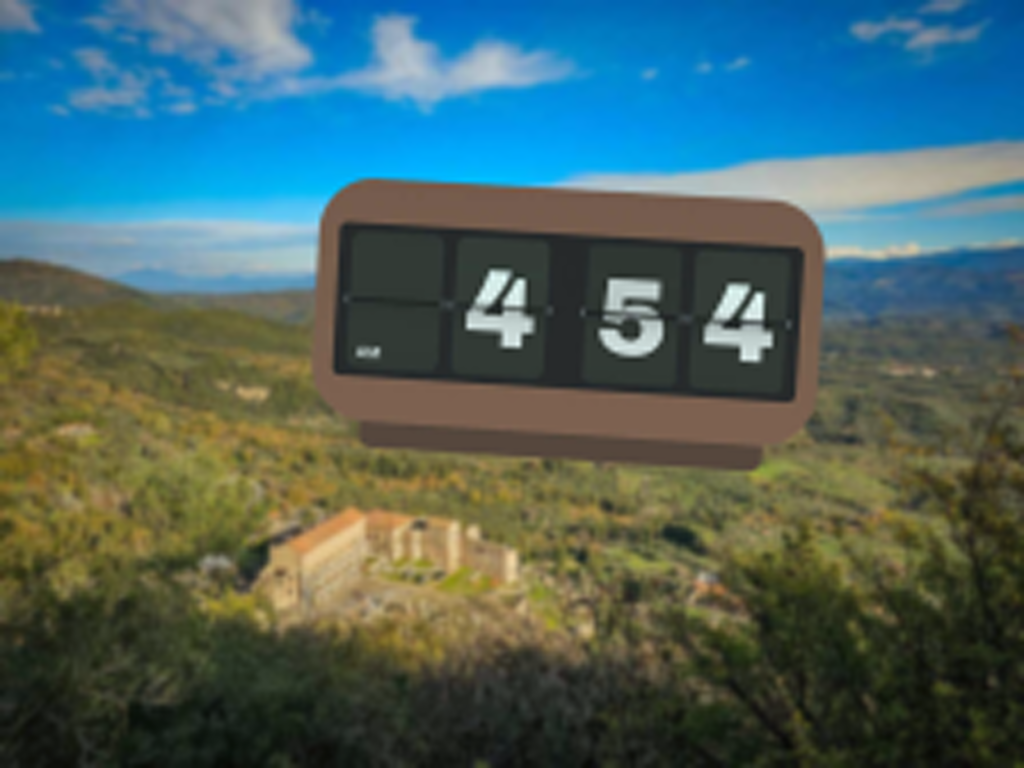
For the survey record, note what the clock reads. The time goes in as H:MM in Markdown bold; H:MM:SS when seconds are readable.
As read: **4:54**
